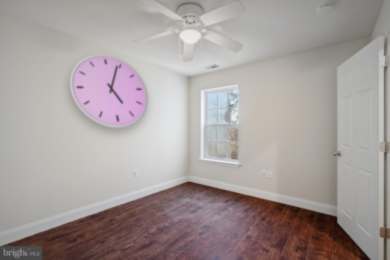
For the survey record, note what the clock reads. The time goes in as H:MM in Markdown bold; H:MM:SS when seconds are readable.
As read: **5:04**
